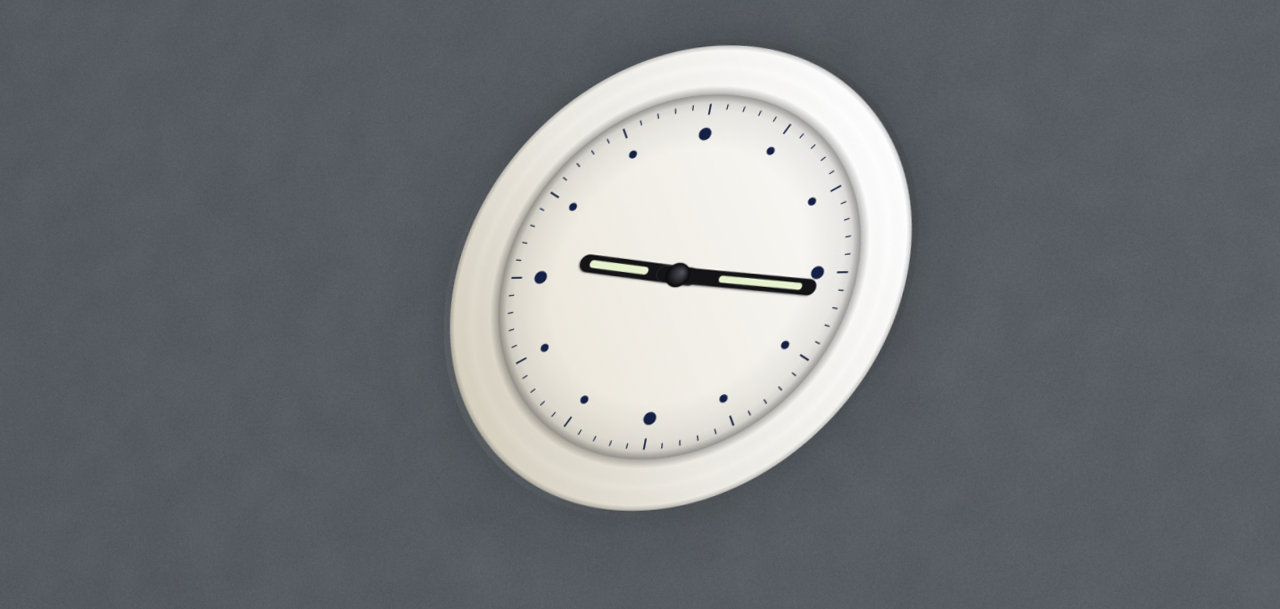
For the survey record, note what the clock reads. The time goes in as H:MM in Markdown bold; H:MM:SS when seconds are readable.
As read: **9:16**
